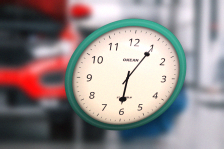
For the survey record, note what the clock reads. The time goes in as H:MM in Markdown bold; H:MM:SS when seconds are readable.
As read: **6:05**
